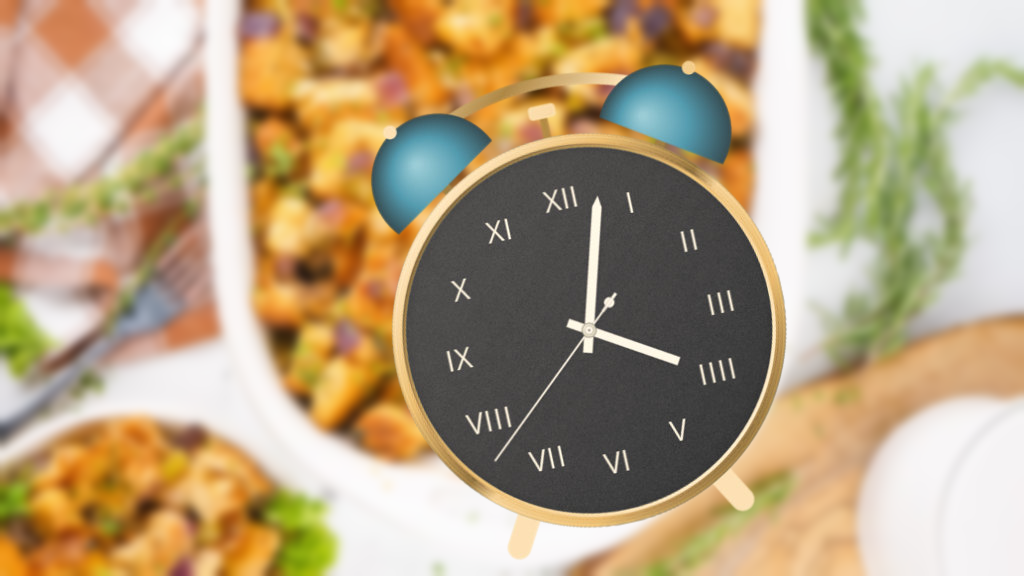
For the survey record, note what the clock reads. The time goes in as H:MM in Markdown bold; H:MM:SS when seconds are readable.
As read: **4:02:38**
